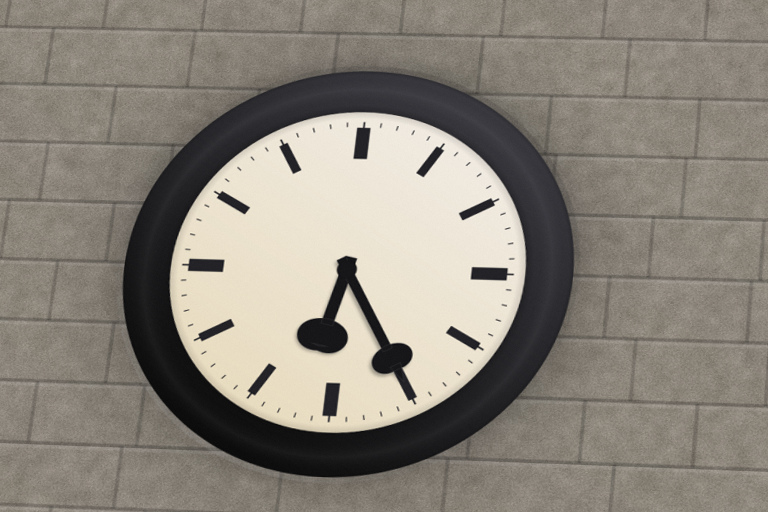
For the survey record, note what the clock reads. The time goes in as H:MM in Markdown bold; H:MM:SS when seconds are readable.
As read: **6:25**
